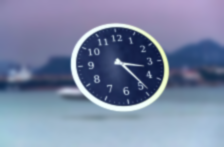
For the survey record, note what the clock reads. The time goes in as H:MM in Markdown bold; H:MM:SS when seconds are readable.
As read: **3:24**
